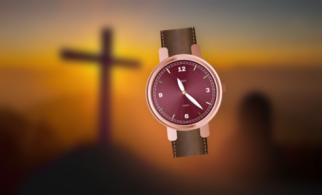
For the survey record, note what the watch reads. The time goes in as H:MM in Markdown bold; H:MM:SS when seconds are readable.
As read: **11:23**
